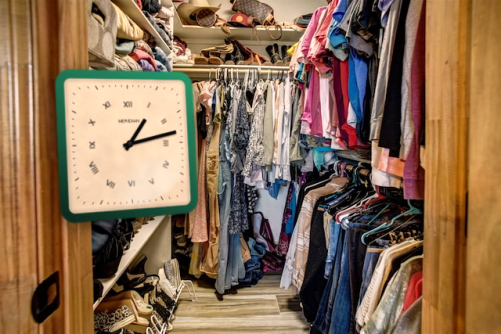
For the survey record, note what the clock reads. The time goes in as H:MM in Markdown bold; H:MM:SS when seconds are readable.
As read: **1:13**
